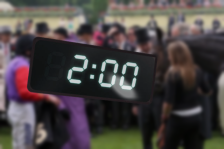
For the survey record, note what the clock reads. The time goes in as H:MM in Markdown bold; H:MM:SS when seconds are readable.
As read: **2:00**
